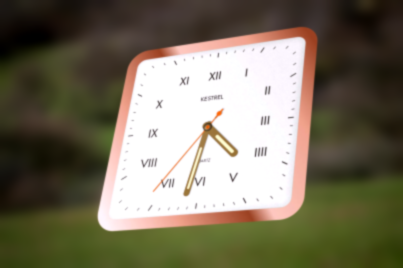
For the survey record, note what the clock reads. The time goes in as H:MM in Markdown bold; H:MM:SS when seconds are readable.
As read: **4:31:36**
